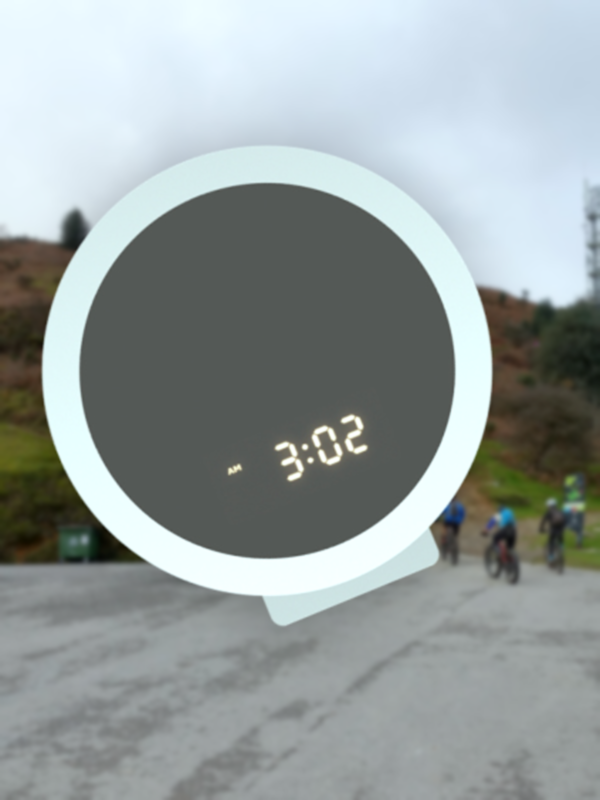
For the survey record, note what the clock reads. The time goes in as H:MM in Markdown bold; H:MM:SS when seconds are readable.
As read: **3:02**
